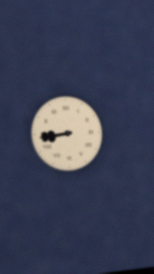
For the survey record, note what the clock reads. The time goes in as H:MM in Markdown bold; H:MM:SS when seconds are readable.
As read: **8:44**
